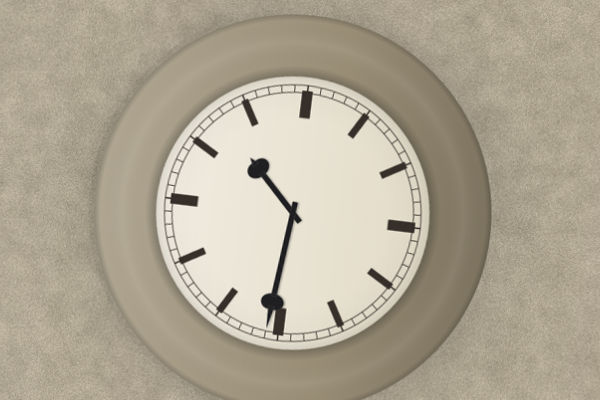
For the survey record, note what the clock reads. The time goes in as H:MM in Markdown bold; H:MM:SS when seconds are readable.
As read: **10:31**
